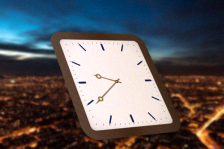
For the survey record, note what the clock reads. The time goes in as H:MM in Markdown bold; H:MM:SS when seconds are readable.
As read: **9:39**
